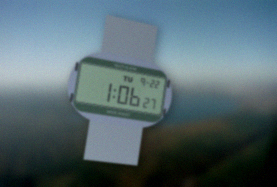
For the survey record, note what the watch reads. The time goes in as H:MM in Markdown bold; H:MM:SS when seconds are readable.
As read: **1:06**
